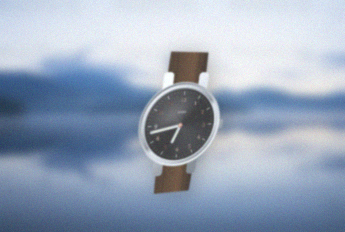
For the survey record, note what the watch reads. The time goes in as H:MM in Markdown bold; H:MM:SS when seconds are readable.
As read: **6:43**
